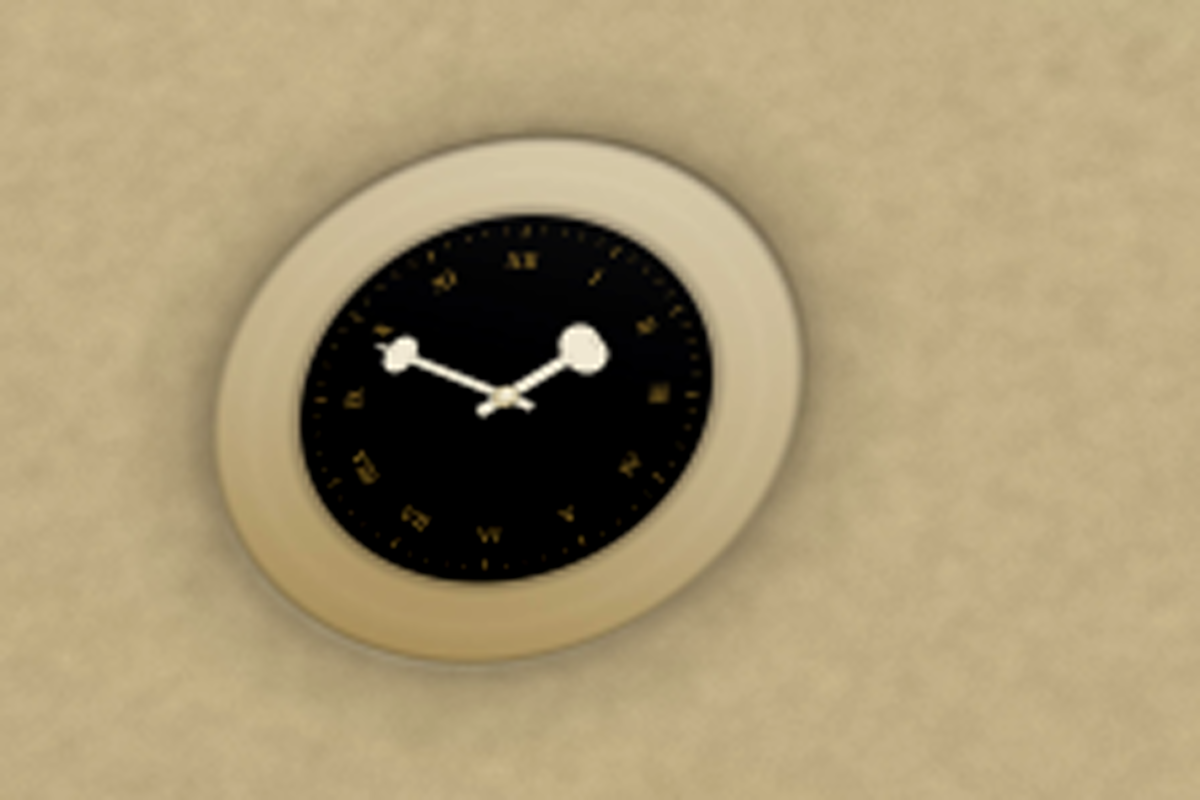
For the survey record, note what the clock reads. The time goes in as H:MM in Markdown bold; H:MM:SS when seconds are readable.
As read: **1:49**
